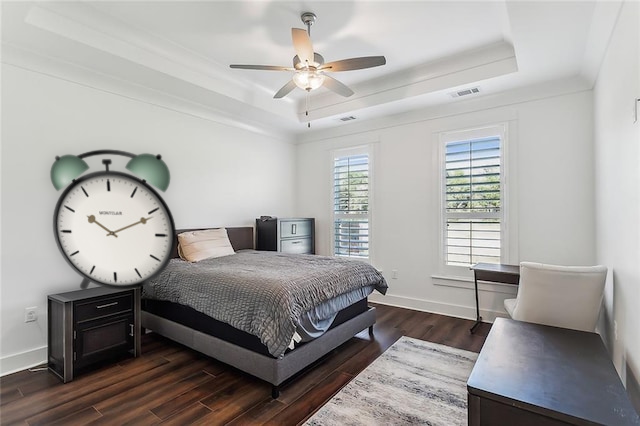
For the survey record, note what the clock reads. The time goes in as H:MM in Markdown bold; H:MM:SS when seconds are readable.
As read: **10:11**
